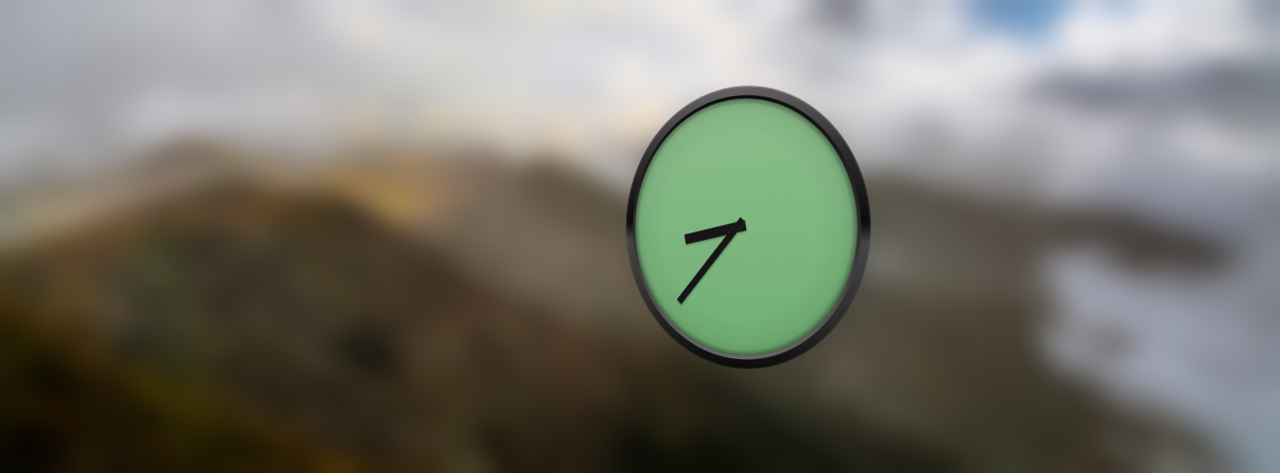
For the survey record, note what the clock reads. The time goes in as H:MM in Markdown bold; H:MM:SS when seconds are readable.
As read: **8:37**
